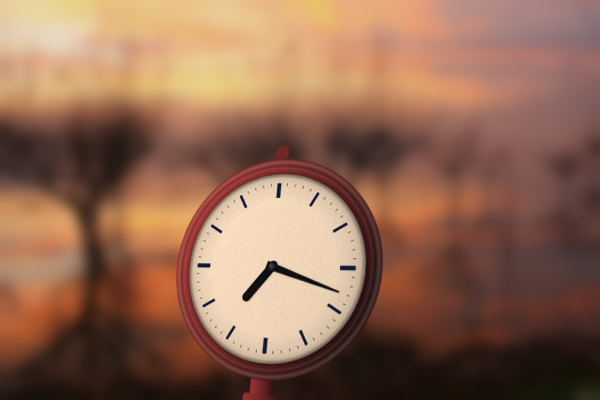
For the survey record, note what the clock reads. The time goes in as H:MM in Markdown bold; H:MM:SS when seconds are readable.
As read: **7:18**
